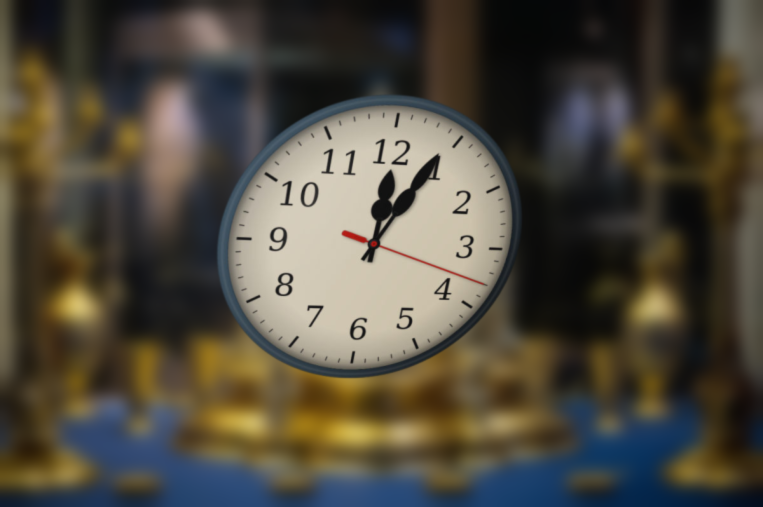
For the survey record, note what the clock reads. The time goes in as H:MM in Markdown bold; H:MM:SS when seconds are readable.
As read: **12:04:18**
